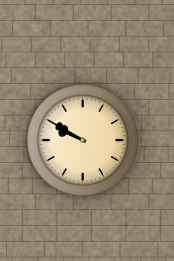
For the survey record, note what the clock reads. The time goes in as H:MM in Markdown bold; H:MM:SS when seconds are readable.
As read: **9:50**
